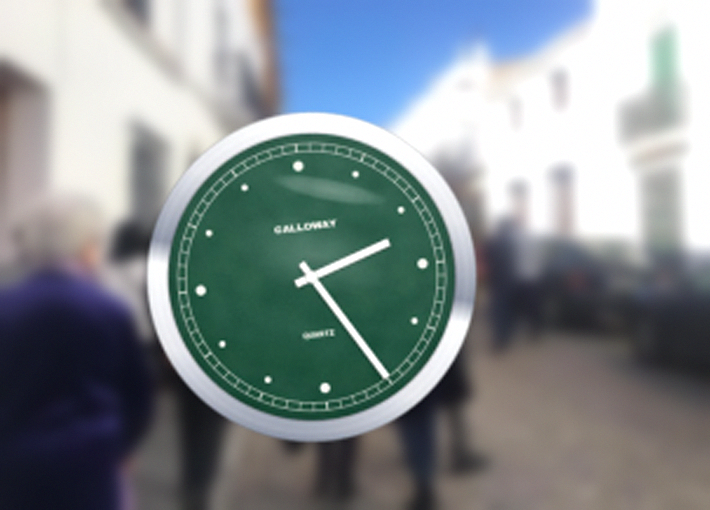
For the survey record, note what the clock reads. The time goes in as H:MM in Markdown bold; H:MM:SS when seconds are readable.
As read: **2:25**
